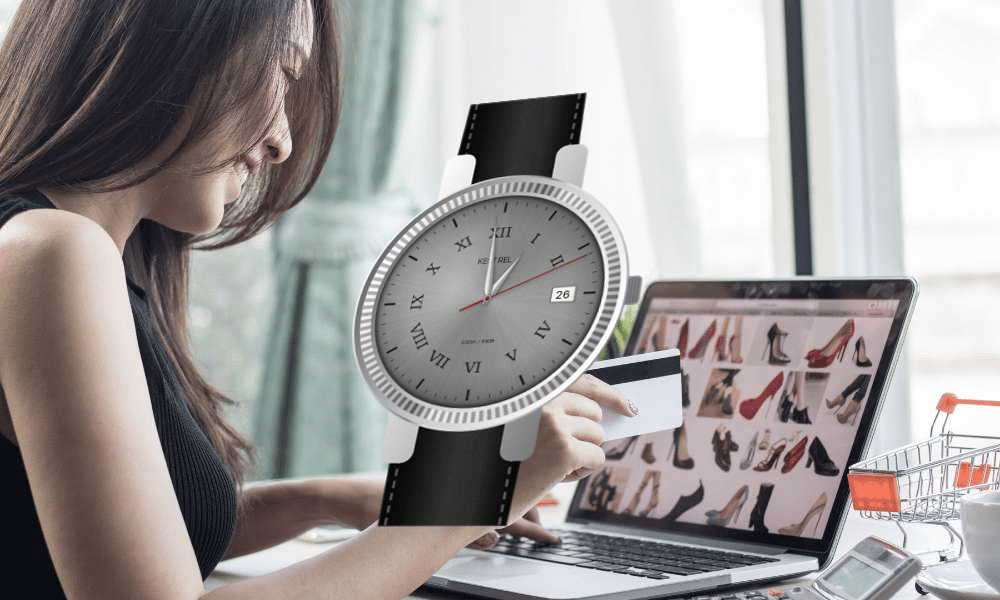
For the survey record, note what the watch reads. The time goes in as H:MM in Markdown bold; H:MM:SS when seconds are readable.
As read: **12:59:11**
